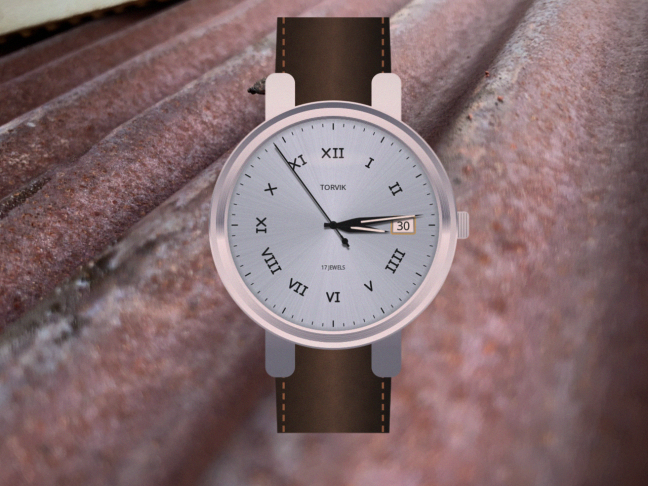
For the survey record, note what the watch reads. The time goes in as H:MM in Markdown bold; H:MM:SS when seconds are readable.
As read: **3:13:54**
